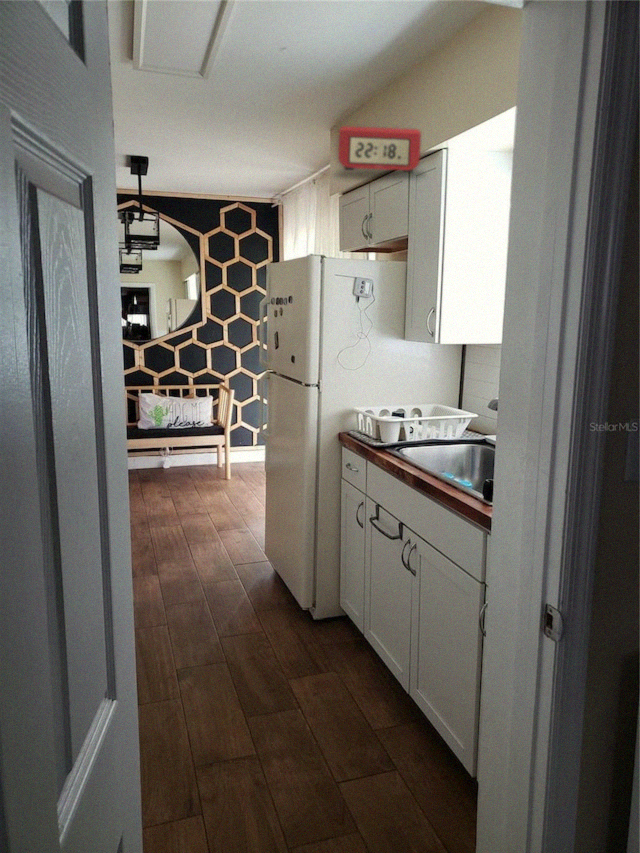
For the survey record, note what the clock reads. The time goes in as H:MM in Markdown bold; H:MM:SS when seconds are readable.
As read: **22:18**
